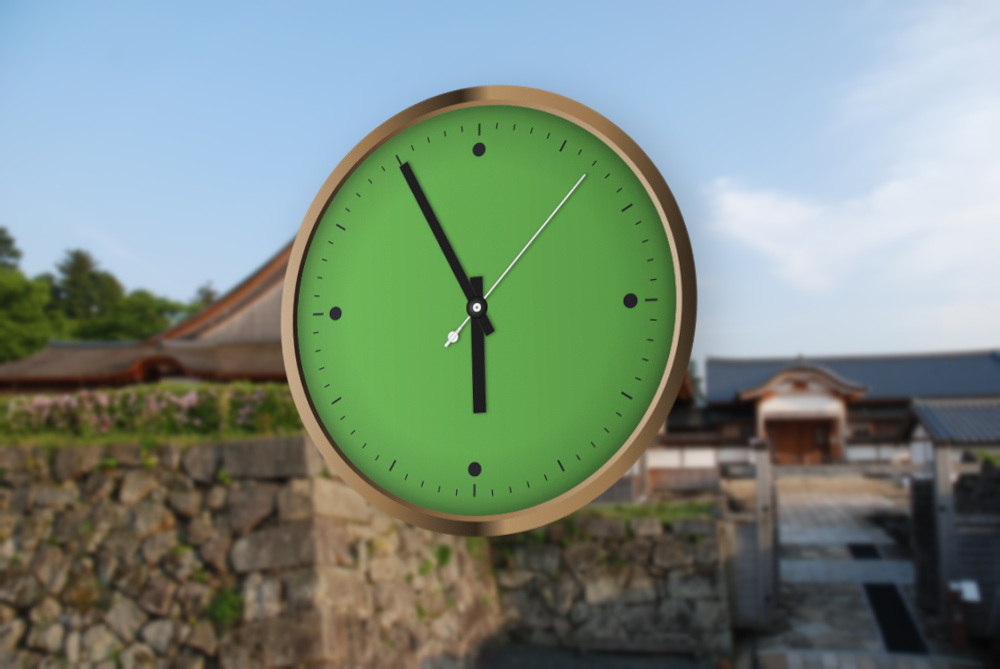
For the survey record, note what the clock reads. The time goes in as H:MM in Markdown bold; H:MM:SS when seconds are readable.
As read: **5:55:07**
